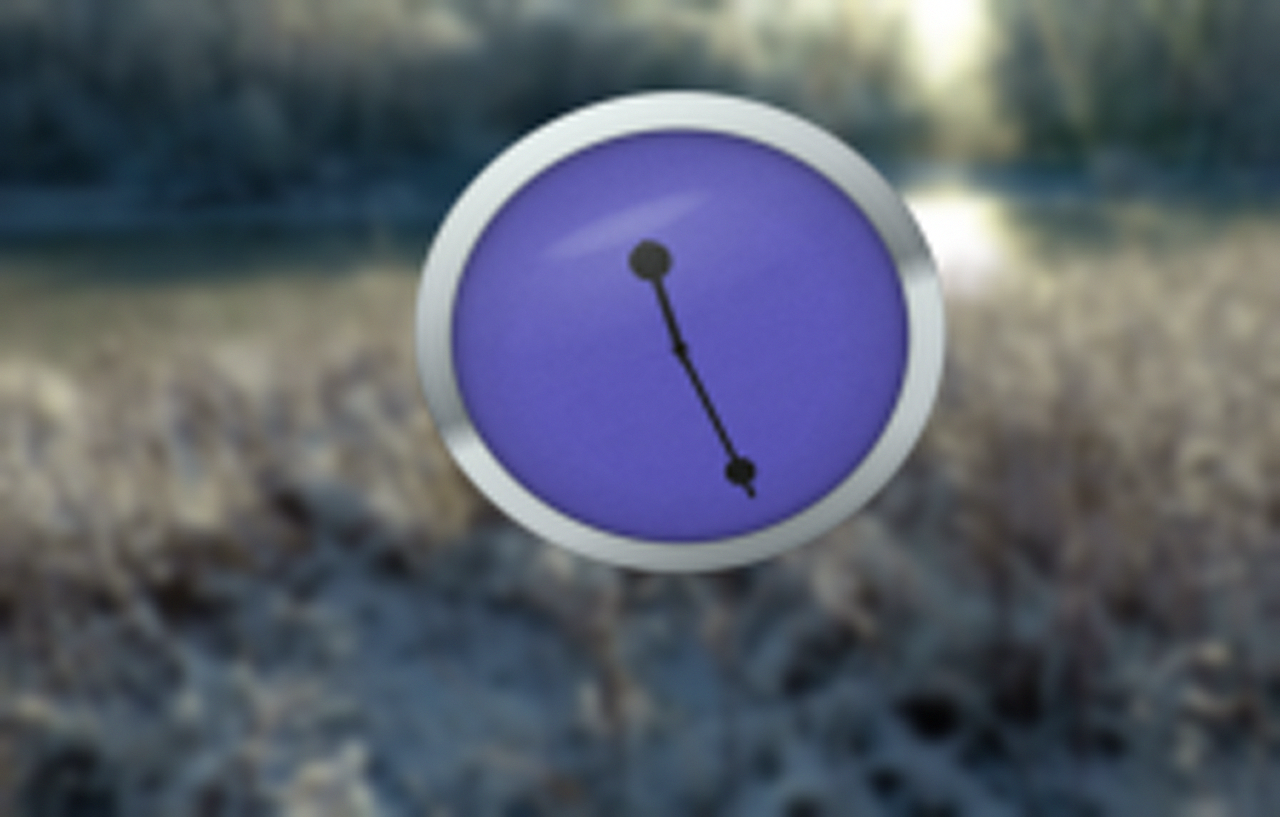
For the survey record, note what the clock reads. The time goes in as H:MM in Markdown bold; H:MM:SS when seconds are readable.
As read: **11:26**
